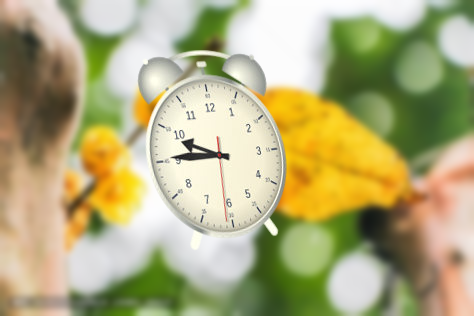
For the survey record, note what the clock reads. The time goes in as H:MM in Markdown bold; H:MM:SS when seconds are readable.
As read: **9:45:31**
